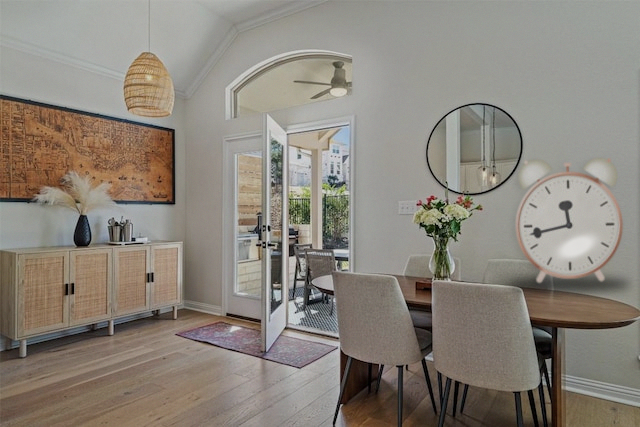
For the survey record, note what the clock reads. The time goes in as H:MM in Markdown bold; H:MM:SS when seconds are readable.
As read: **11:43**
